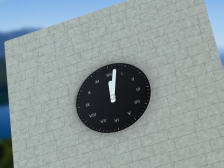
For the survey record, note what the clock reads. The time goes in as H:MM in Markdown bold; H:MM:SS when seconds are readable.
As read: **12:02**
